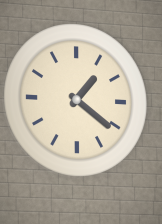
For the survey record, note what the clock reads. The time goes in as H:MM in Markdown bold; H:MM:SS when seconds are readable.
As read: **1:21**
